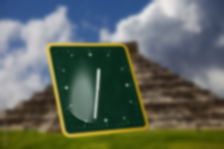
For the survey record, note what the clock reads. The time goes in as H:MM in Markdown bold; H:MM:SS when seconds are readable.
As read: **12:33**
